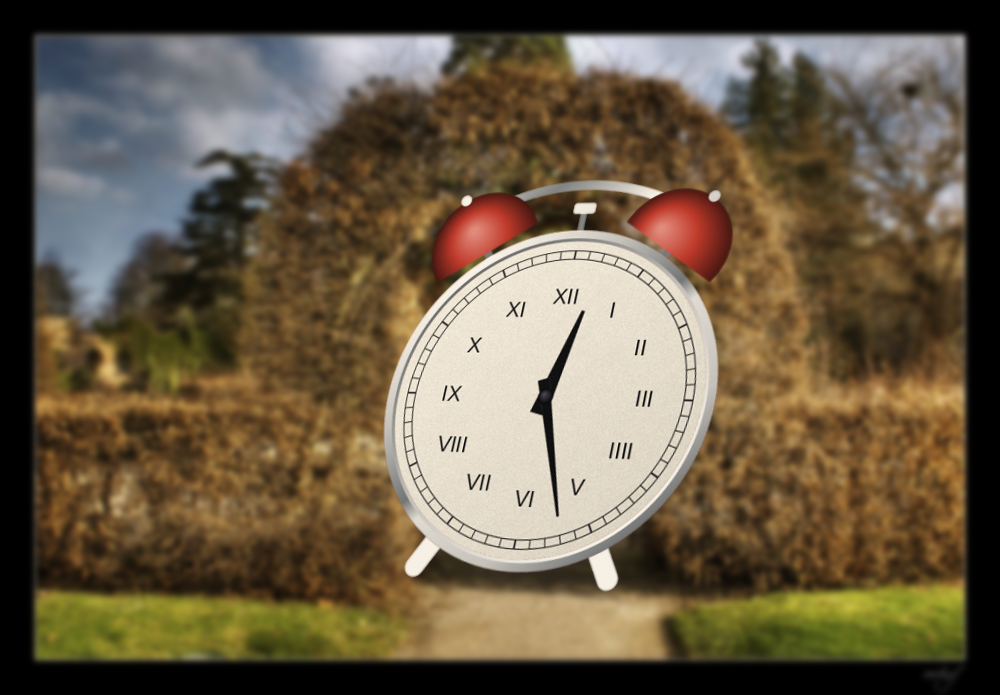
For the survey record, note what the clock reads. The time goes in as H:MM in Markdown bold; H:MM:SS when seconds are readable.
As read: **12:27**
